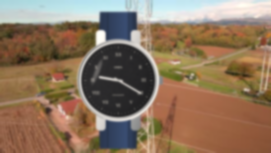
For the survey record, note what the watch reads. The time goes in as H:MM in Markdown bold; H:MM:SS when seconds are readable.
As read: **9:20**
